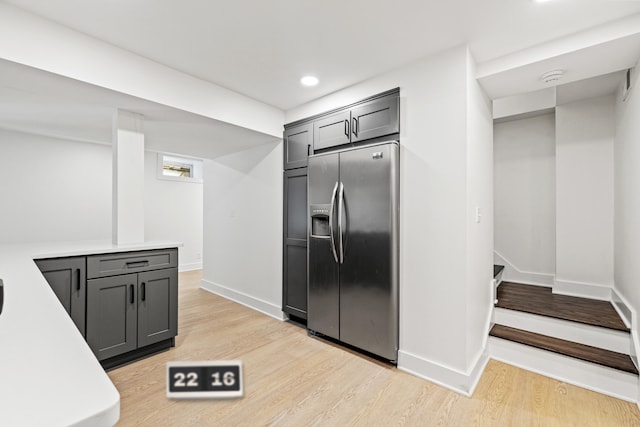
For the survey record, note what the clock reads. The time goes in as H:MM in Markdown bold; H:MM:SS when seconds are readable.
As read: **22:16**
